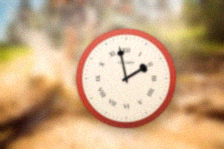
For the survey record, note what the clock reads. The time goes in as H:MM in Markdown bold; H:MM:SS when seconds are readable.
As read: **1:58**
